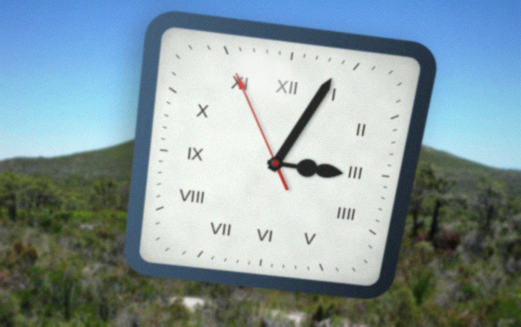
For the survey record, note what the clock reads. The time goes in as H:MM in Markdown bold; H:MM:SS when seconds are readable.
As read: **3:03:55**
